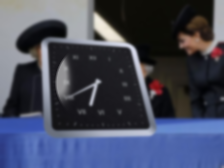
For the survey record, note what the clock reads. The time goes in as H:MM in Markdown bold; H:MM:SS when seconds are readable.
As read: **6:40**
